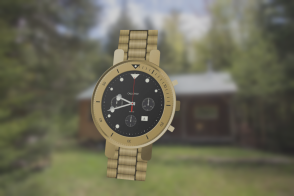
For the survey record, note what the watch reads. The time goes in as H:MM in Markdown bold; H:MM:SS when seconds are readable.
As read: **9:42**
